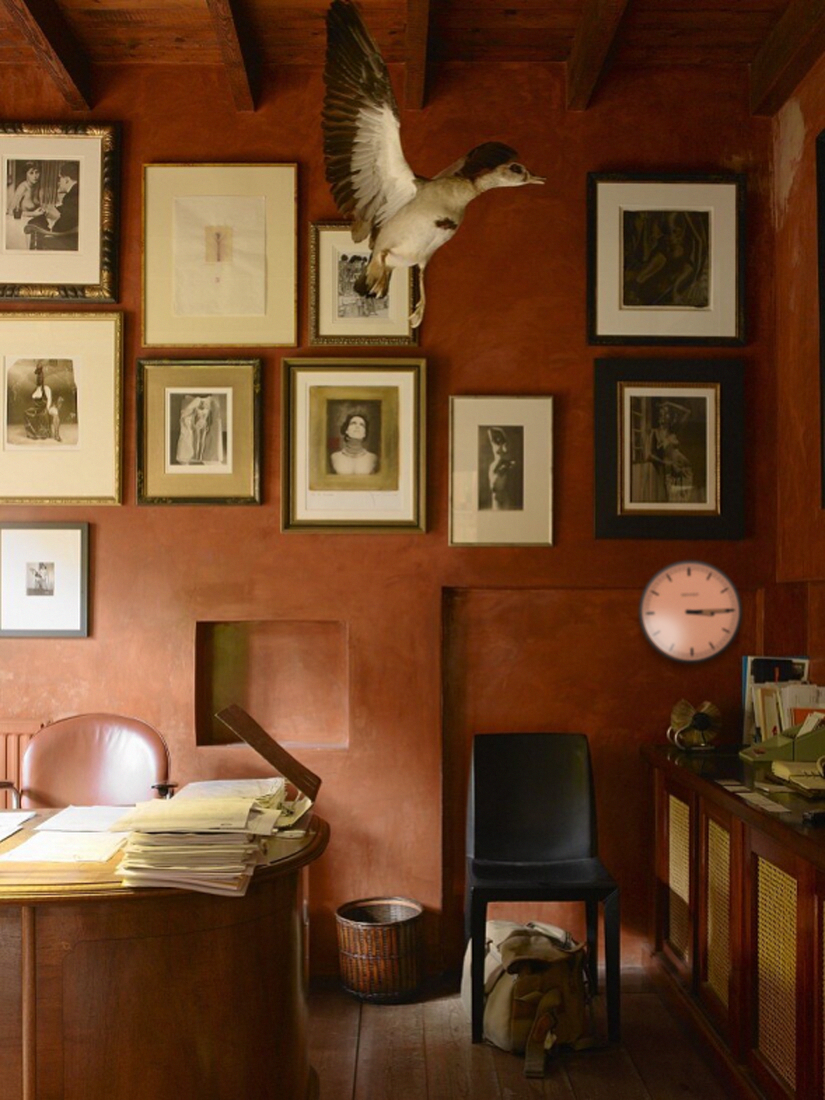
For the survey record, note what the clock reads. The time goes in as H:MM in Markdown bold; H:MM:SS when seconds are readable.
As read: **3:15**
